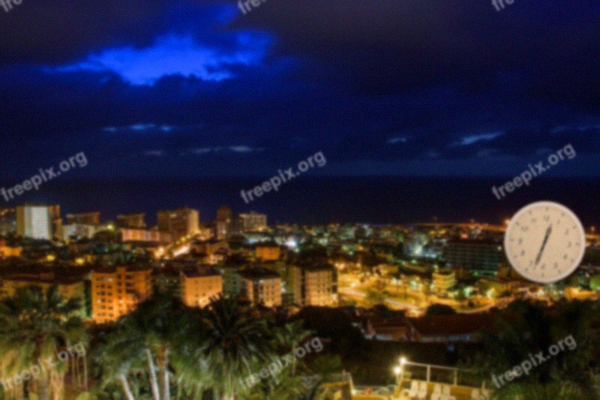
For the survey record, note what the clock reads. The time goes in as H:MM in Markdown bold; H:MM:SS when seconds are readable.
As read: **12:33**
